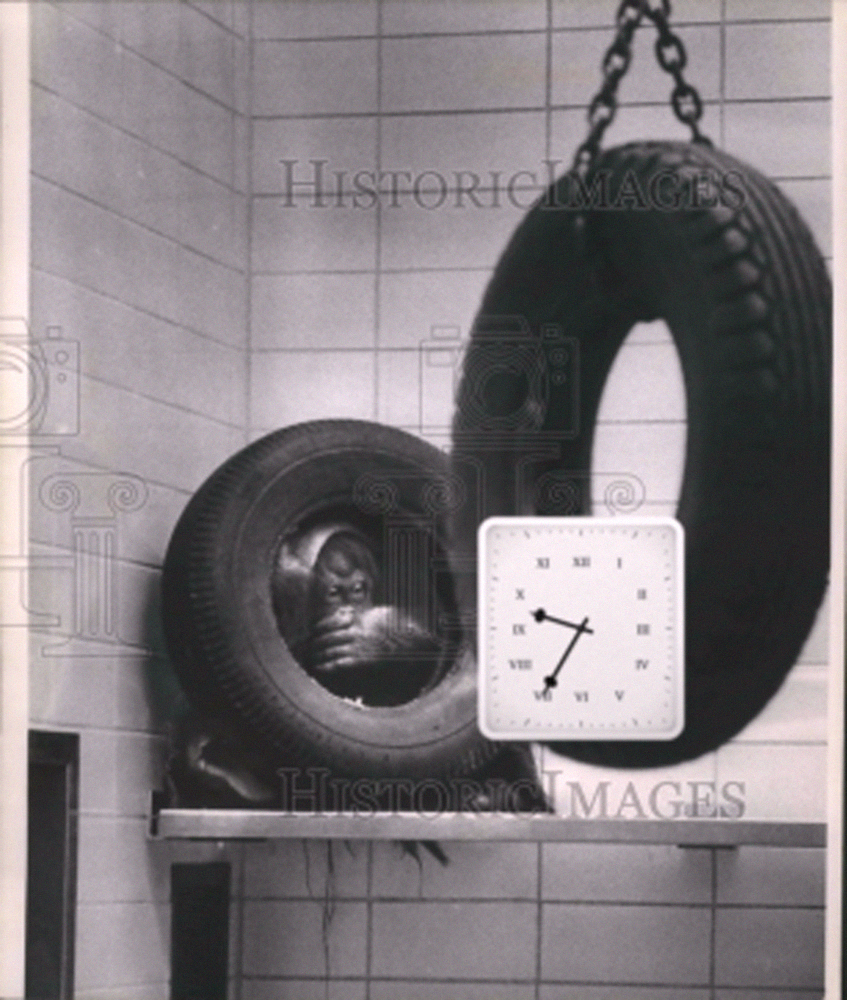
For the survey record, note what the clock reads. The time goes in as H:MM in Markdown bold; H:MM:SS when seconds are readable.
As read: **9:35**
